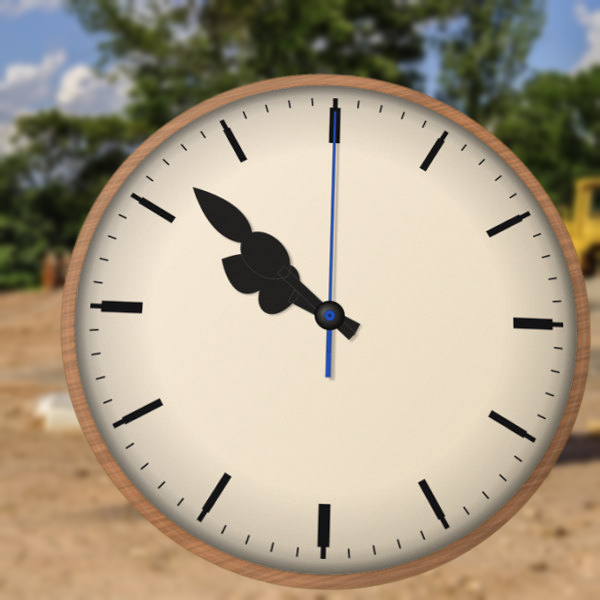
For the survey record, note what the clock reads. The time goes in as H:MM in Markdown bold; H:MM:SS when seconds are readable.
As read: **9:52:00**
